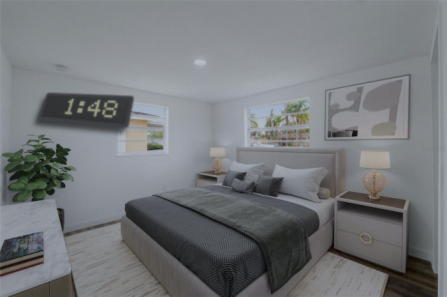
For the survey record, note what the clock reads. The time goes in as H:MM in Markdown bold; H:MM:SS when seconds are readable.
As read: **1:48**
